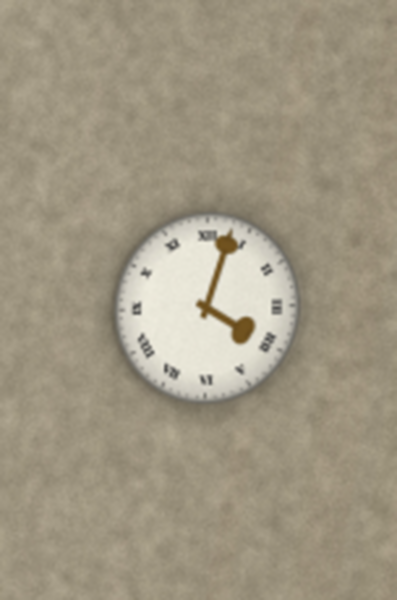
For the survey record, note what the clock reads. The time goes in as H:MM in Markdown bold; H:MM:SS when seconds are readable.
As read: **4:03**
